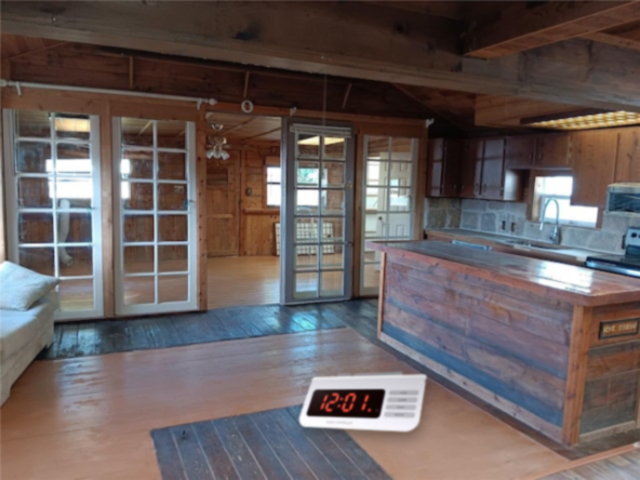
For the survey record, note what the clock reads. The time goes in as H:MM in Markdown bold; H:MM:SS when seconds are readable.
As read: **12:01**
